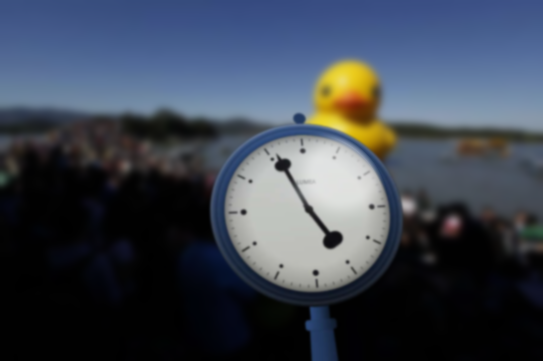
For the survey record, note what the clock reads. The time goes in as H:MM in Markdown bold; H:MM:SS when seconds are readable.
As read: **4:56**
